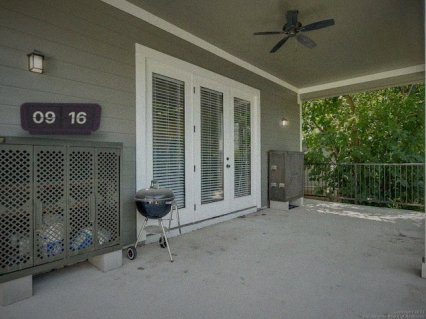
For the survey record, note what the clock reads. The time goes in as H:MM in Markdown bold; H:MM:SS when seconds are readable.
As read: **9:16**
